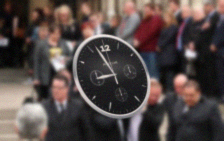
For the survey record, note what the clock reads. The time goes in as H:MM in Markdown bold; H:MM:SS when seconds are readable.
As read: **8:57**
